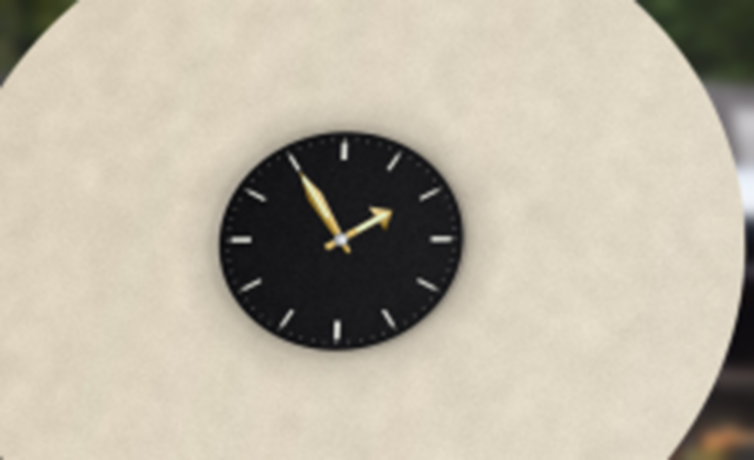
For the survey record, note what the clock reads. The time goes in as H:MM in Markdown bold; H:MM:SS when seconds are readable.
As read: **1:55**
